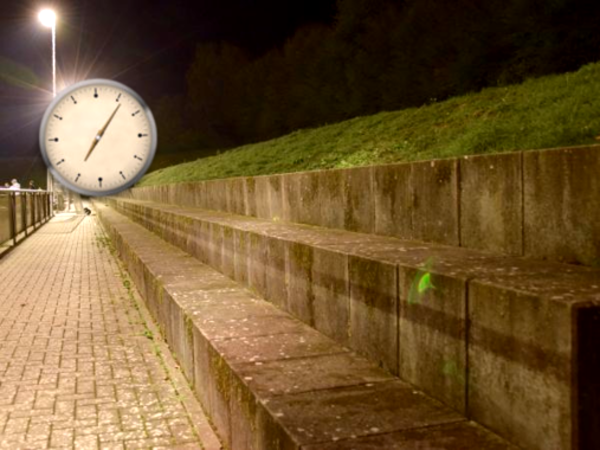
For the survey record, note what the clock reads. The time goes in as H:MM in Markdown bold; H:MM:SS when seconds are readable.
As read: **7:06**
